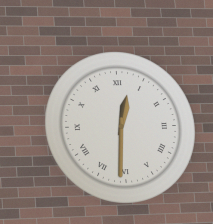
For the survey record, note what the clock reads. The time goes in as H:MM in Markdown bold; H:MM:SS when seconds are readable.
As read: **12:31**
